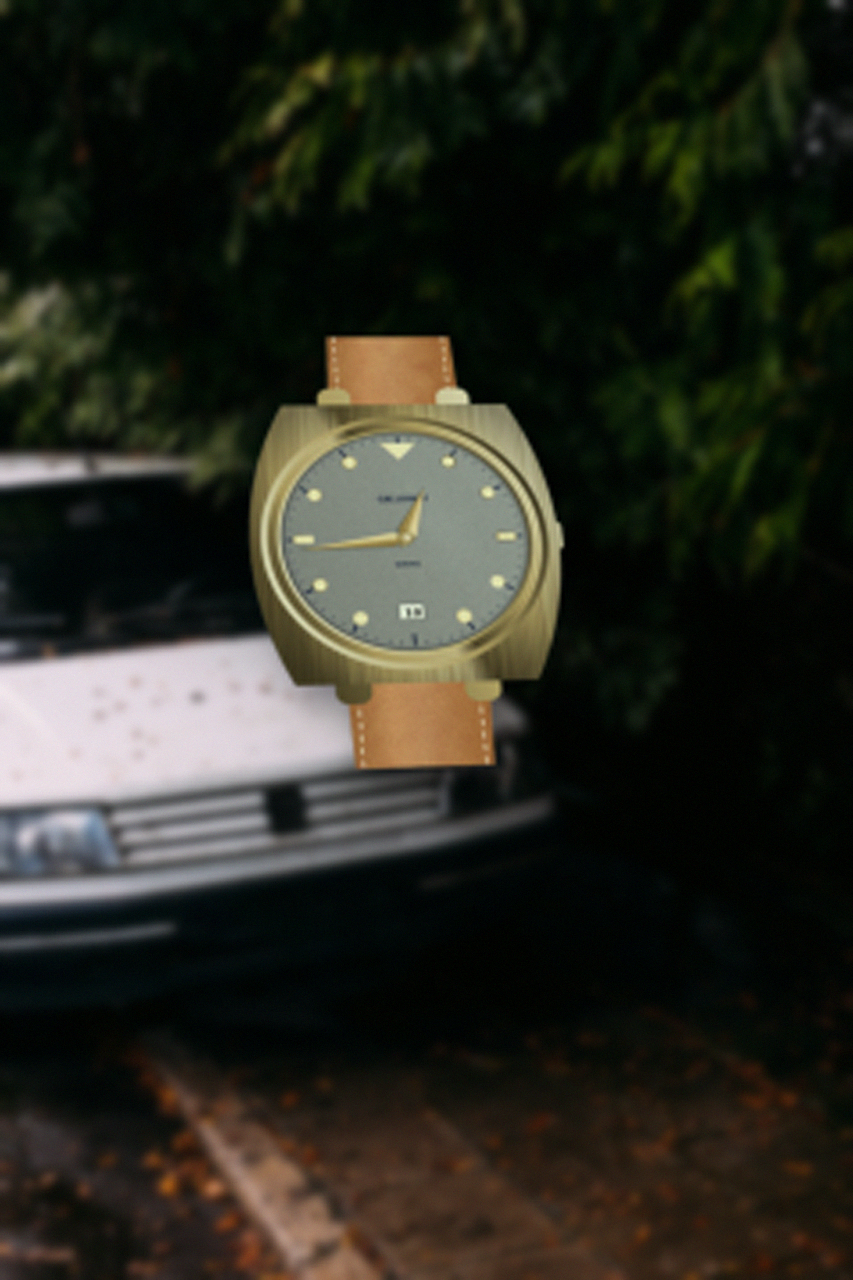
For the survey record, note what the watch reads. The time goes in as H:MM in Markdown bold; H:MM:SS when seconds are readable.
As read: **12:44**
